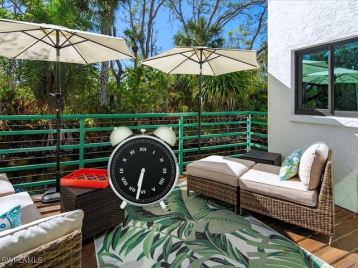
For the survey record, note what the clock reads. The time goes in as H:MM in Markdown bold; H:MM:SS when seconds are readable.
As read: **6:32**
